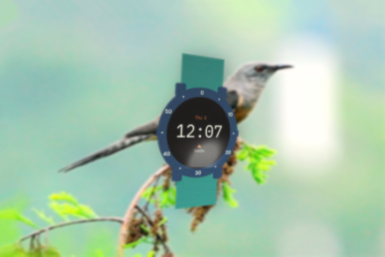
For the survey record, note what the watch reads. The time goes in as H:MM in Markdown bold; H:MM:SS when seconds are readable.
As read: **12:07**
